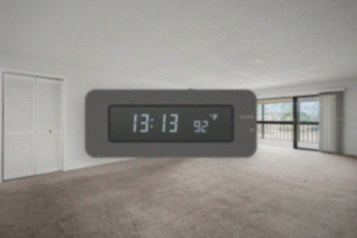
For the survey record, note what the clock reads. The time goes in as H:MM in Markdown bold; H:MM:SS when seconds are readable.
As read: **13:13**
